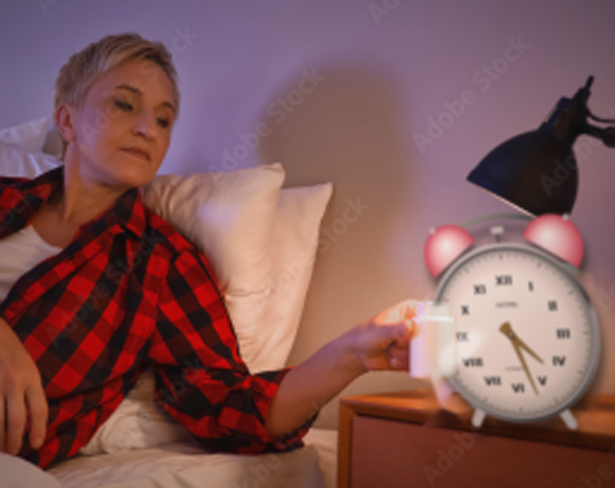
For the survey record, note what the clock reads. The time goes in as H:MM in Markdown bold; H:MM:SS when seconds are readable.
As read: **4:27**
